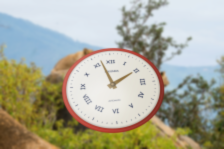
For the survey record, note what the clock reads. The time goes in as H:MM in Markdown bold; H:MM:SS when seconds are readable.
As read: **1:57**
